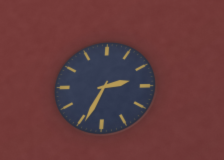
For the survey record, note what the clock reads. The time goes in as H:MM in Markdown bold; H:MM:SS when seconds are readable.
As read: **2:34**
